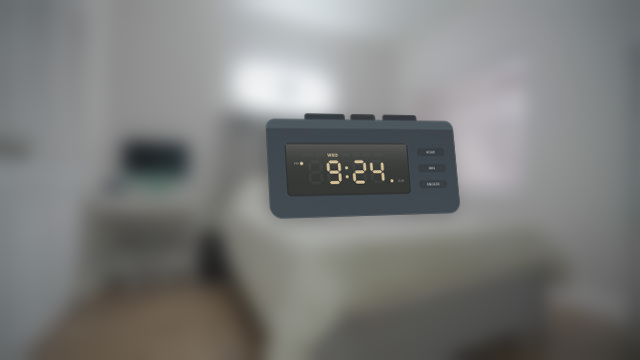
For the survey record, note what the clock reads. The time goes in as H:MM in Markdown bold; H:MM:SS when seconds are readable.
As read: **9:24**
